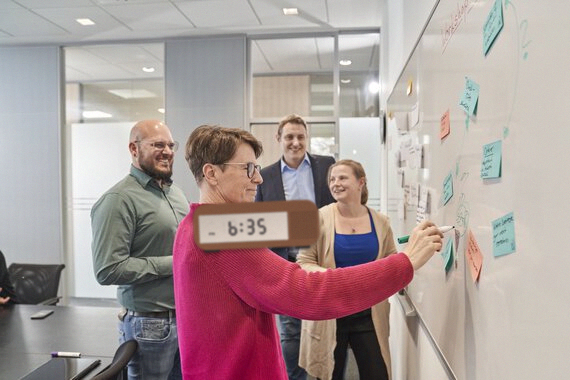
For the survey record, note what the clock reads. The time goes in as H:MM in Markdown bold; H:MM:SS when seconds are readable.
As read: **6:35**
